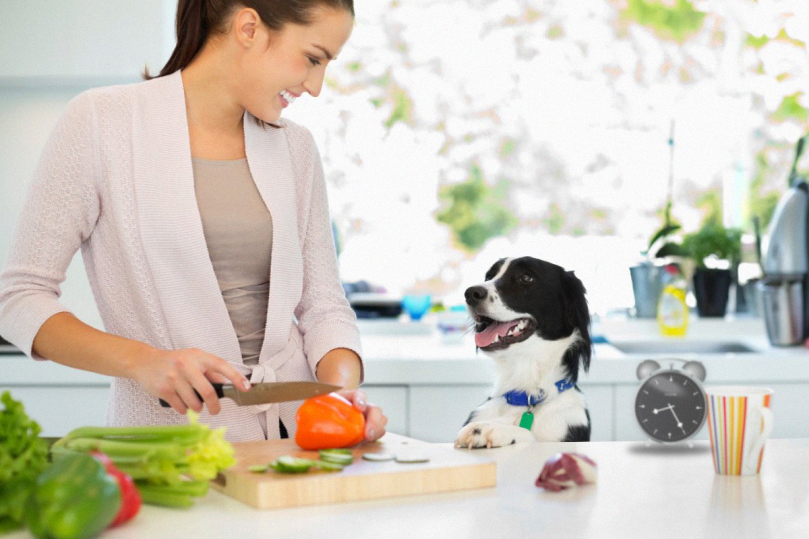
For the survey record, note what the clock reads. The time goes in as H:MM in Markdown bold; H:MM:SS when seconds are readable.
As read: **8:25**
